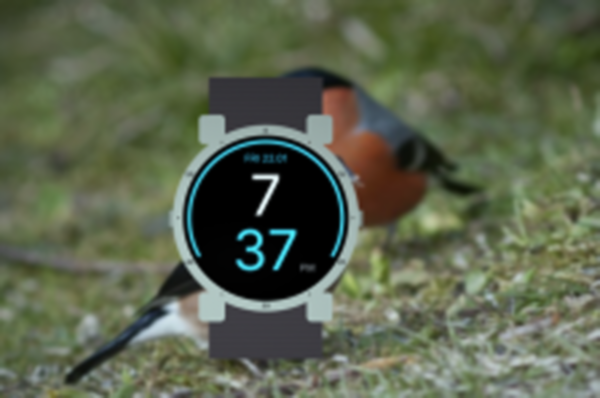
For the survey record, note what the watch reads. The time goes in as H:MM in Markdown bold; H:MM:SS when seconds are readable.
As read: **7:37**
